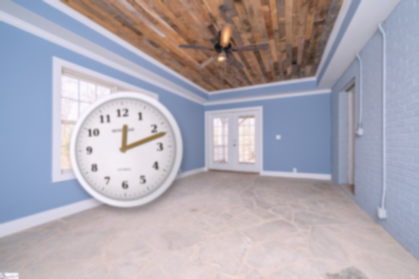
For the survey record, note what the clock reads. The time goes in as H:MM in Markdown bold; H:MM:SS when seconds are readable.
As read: **12:12**
